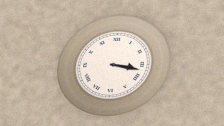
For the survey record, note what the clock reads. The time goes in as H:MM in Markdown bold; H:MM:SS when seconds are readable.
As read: **3:17**
